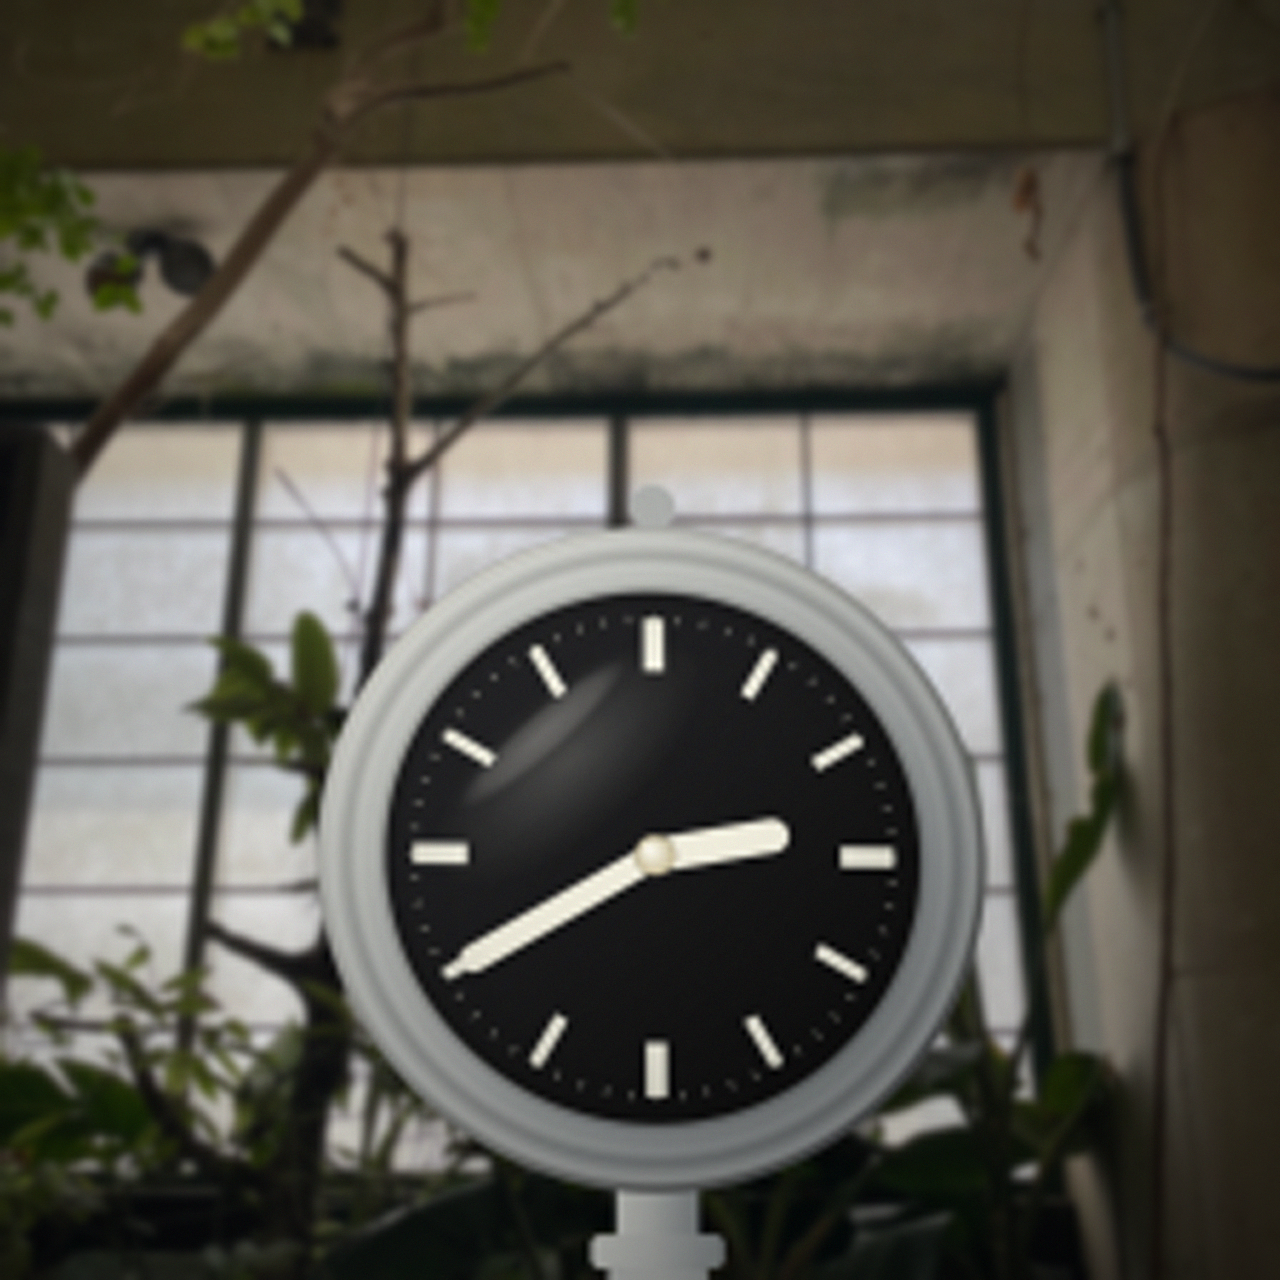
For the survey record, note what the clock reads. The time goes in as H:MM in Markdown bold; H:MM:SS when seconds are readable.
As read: **2:40**
